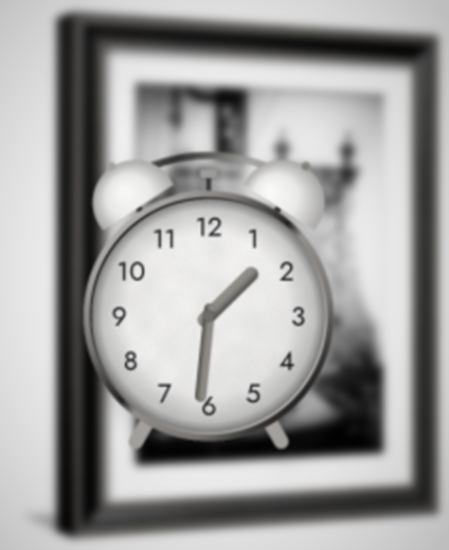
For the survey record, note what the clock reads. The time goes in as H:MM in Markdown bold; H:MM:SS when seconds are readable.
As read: **1:31**
